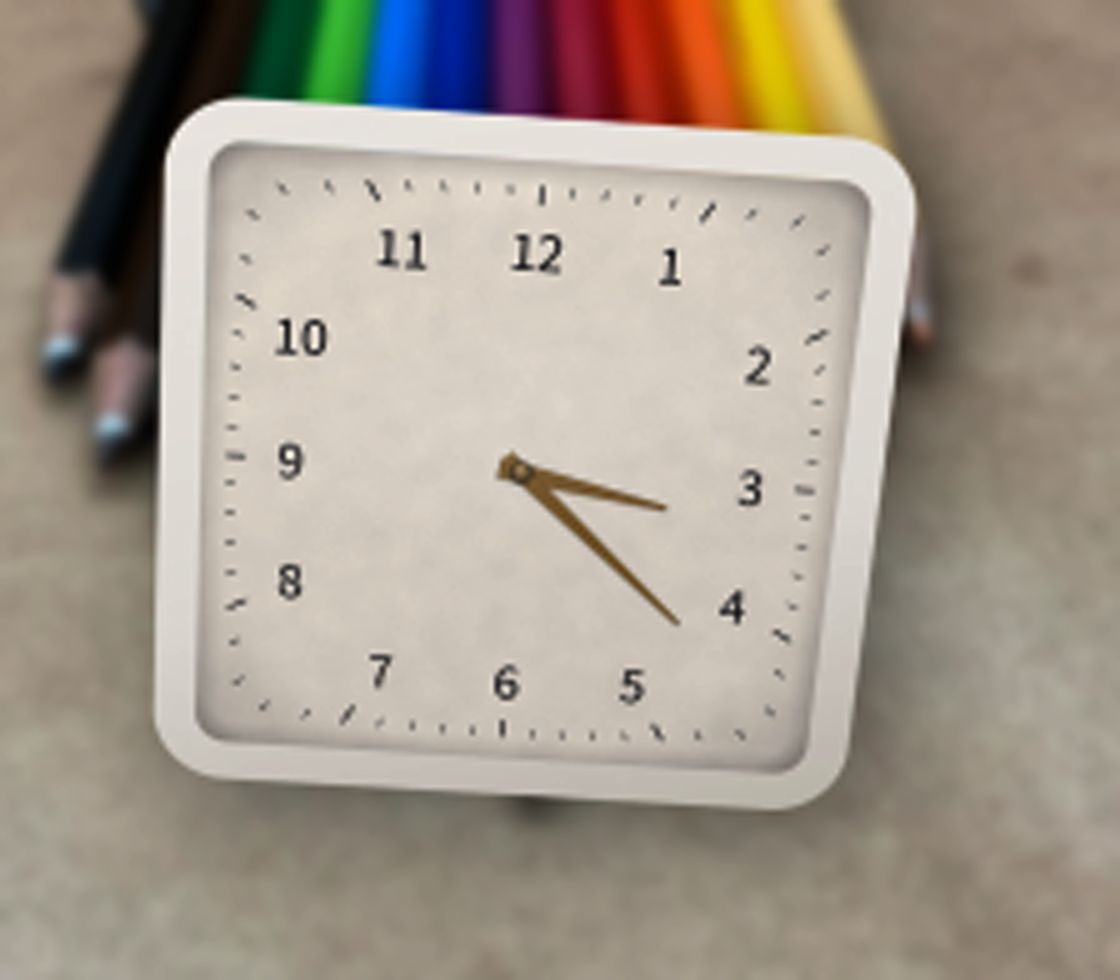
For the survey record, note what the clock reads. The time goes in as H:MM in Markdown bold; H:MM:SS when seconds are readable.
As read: **3:22**
